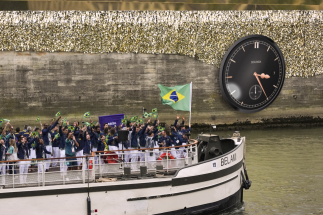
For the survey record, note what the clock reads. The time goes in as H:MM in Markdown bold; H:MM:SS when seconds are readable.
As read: **3:25**
